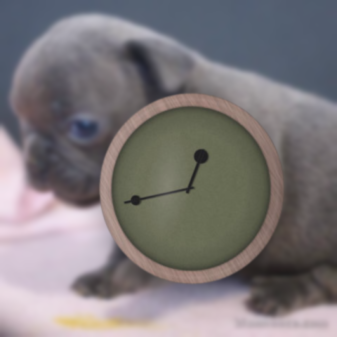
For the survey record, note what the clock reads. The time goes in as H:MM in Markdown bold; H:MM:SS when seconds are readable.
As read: **12:43**
